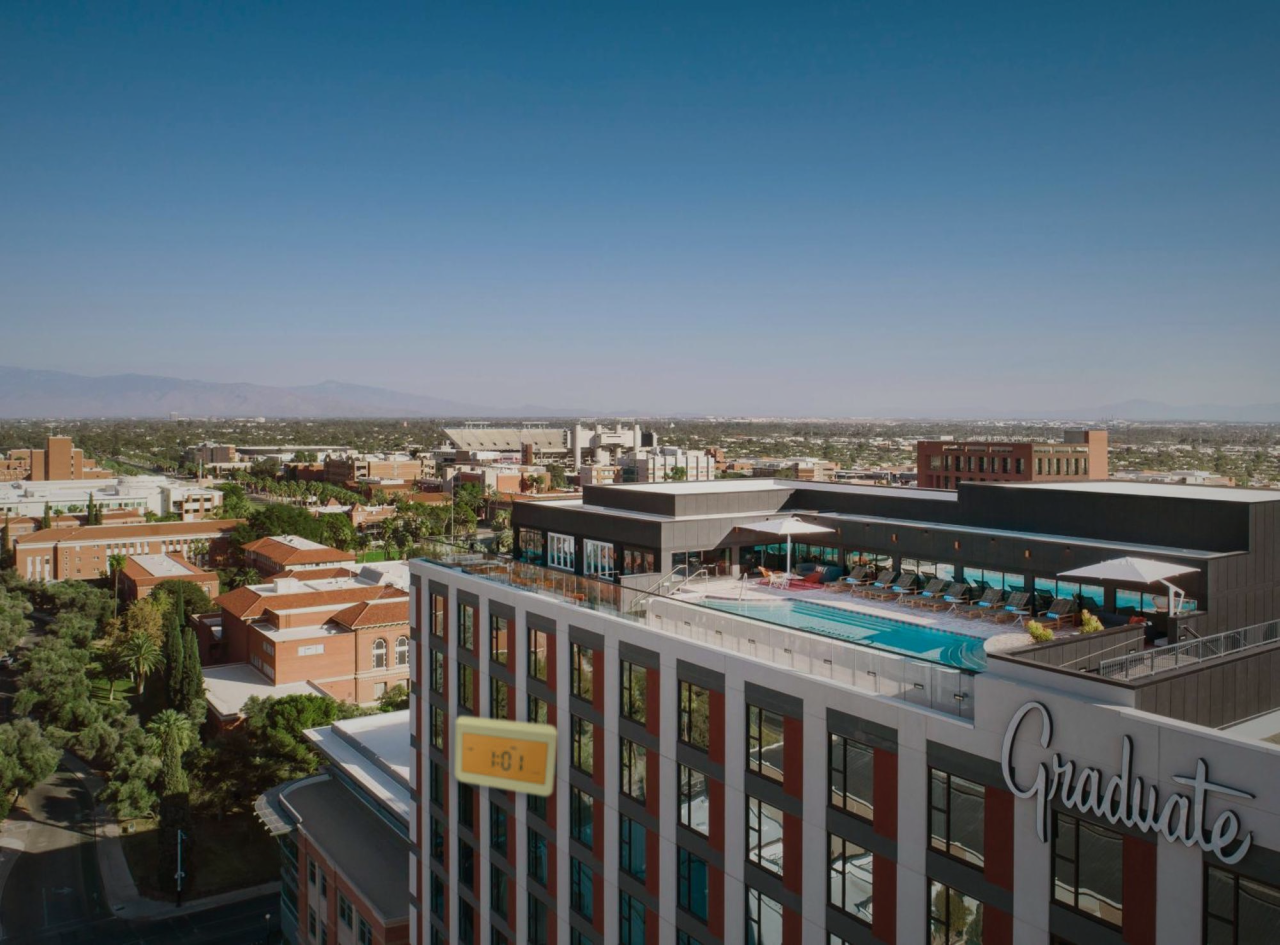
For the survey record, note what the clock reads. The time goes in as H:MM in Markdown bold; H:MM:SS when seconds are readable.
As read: **1:01**
